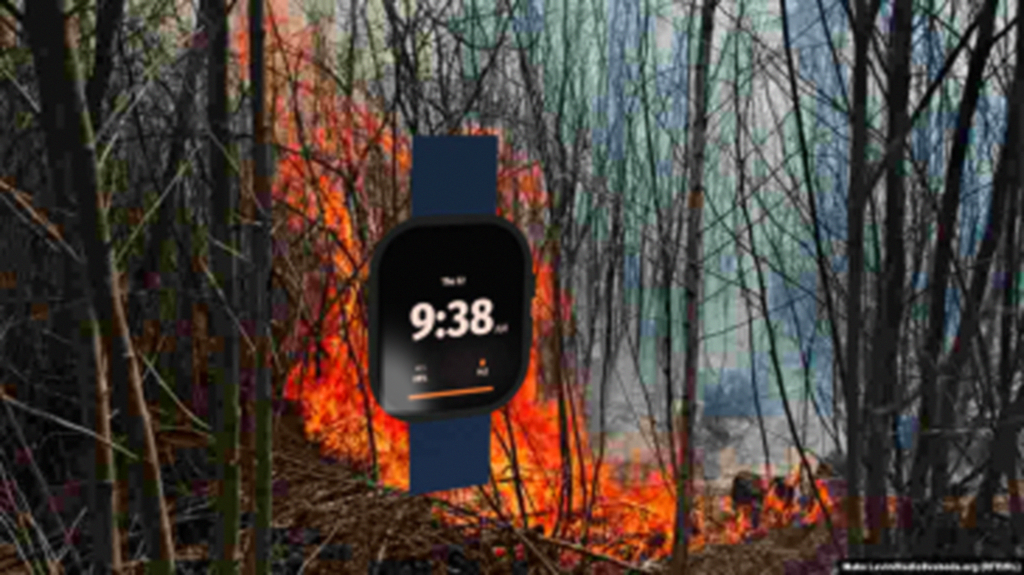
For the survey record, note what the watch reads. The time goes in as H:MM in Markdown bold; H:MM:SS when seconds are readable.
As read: **9:38**
